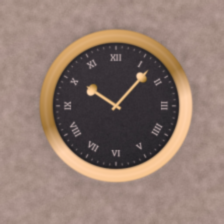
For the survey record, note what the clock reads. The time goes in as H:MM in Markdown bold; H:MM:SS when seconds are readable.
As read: **10:07**
